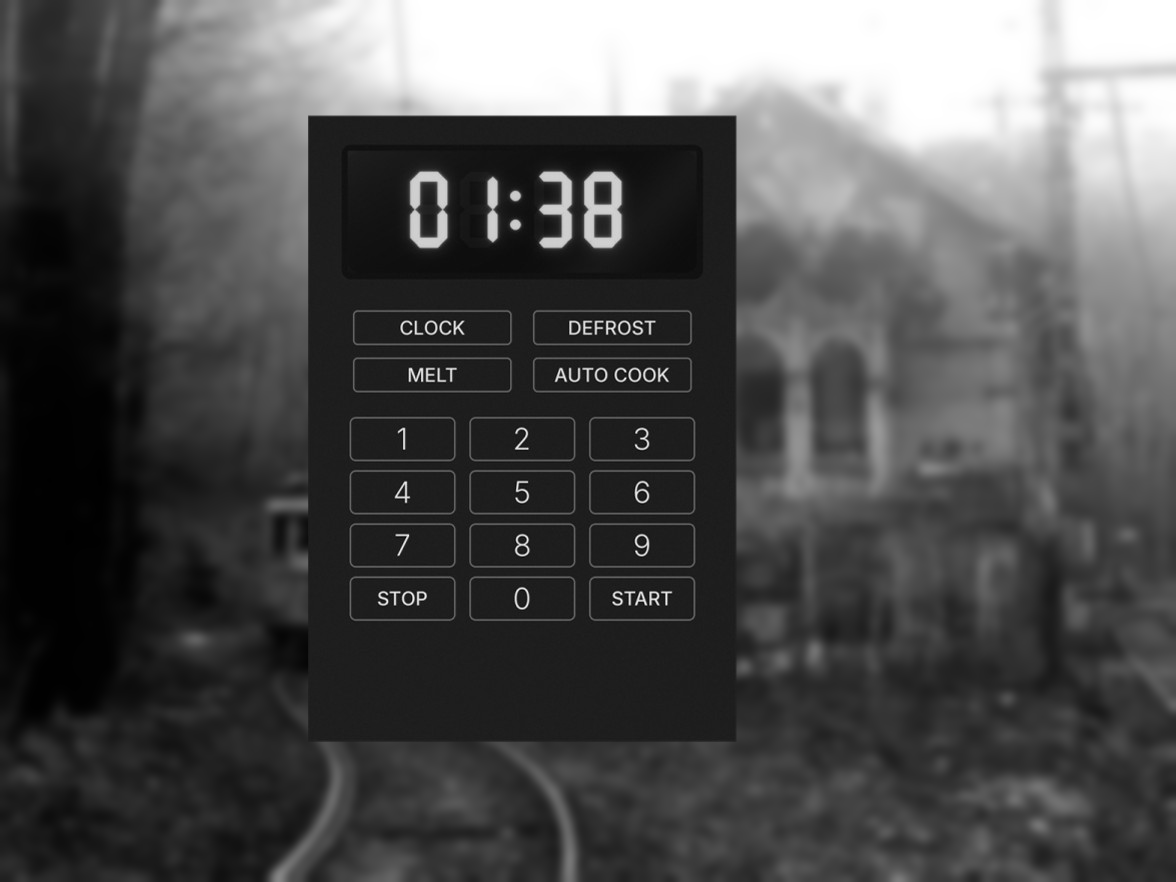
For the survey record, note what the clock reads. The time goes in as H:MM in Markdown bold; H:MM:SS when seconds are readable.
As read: **1:38**
